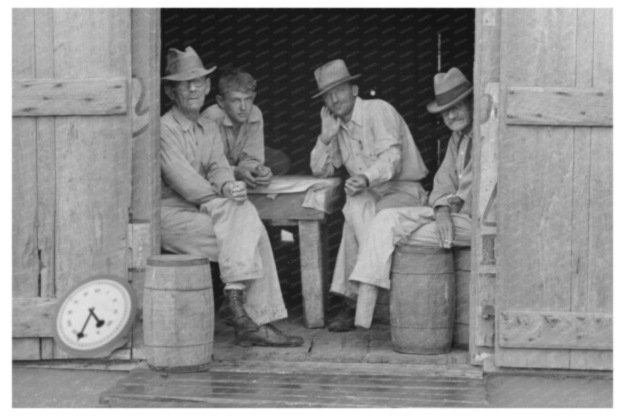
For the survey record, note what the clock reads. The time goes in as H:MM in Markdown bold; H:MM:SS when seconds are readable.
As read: **4:32**
